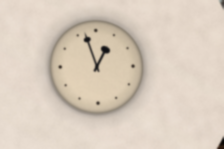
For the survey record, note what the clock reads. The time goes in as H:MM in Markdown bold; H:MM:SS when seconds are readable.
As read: **12:57**
